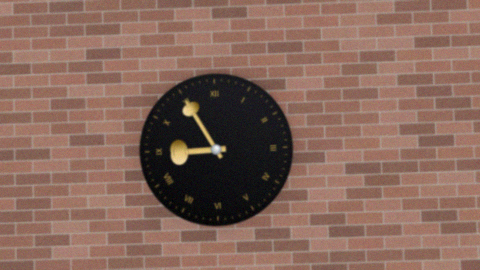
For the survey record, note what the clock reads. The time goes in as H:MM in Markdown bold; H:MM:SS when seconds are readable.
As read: **8:55**
